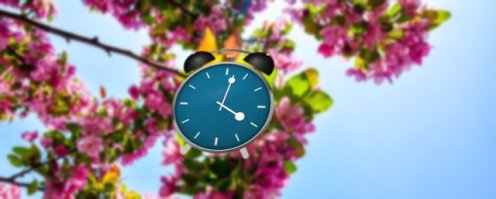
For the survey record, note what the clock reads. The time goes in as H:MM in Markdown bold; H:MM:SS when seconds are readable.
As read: **4:02**
